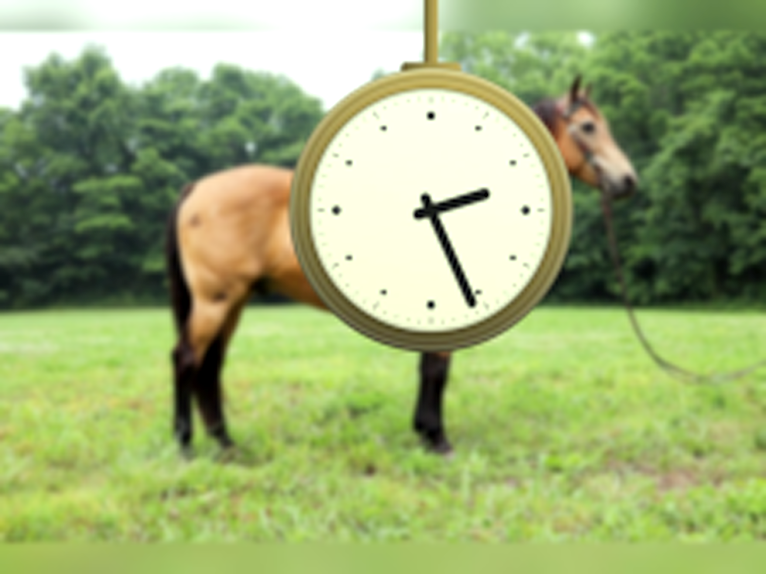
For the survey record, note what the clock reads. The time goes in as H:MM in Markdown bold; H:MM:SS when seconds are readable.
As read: **2:26**
